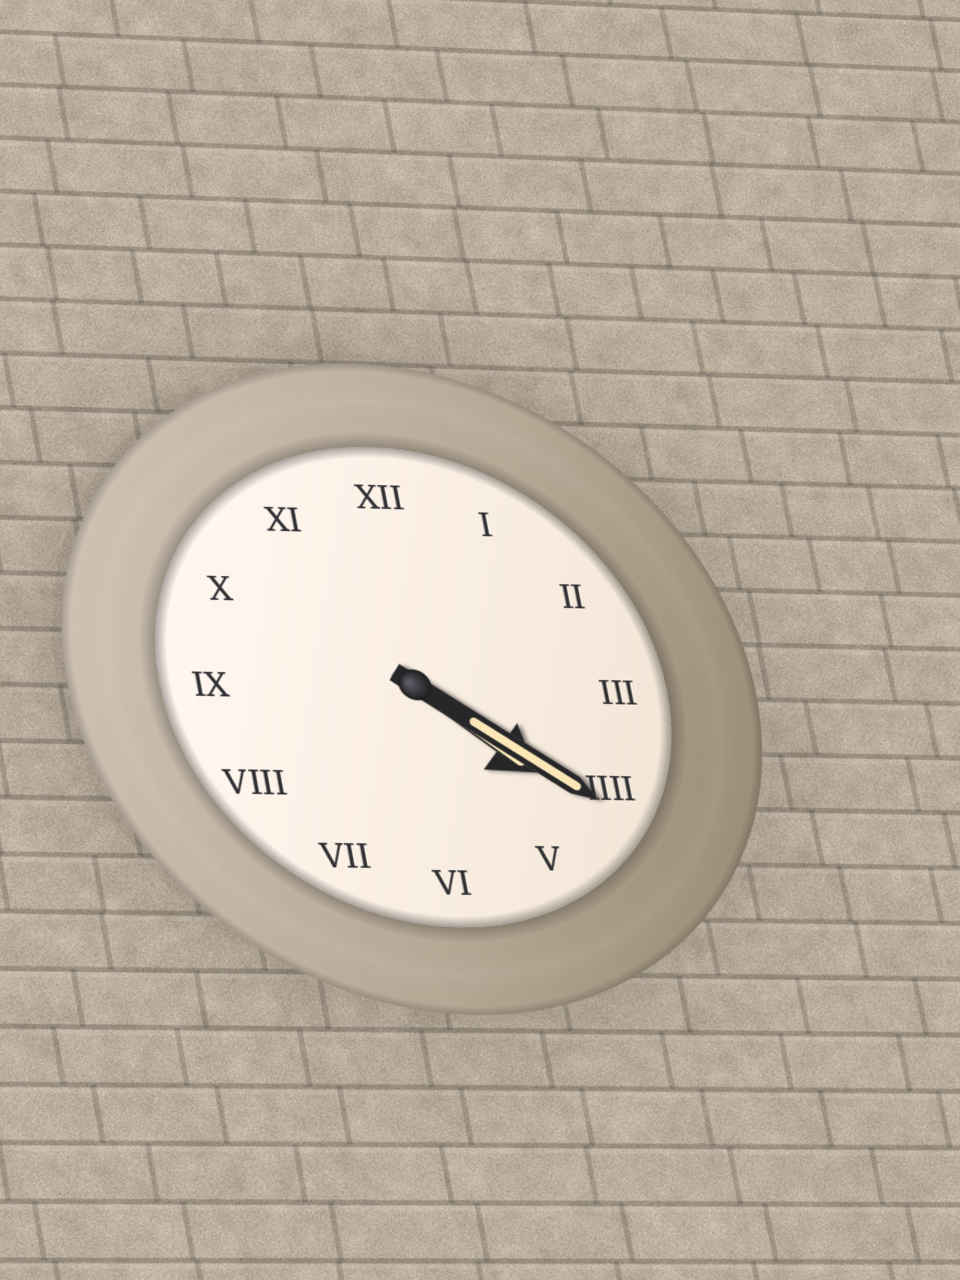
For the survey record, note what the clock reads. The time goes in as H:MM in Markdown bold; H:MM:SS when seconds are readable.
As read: **4:21**
